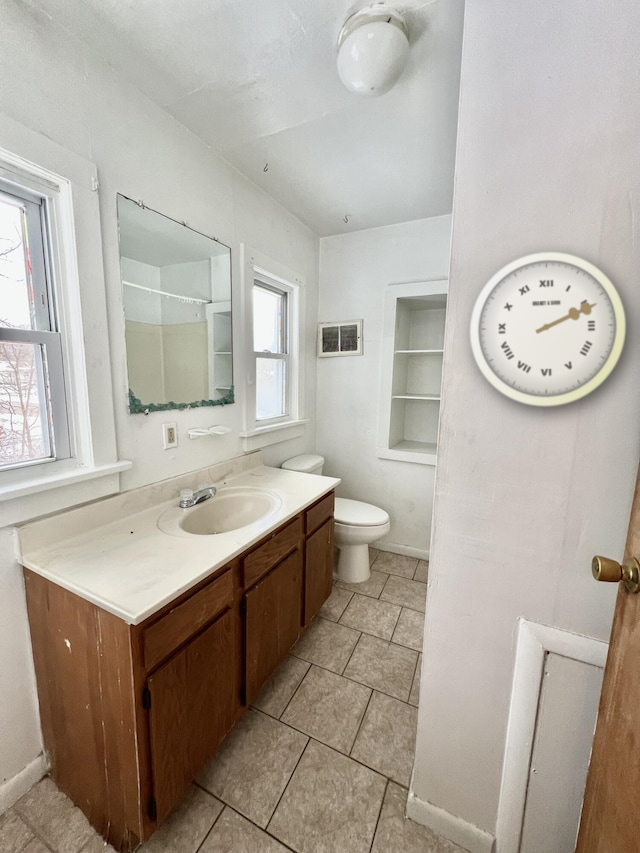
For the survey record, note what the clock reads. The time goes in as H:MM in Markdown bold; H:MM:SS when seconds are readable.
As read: **2:11**
